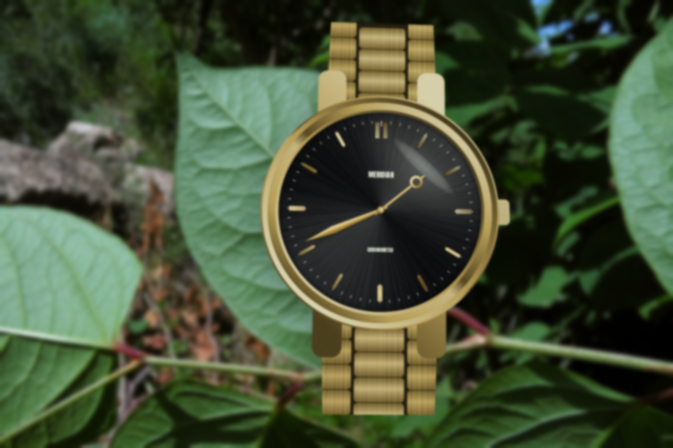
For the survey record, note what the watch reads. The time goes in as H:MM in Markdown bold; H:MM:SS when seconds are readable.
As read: **1:41**
